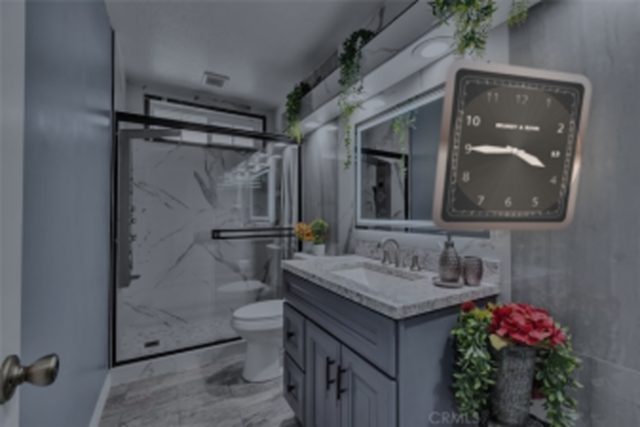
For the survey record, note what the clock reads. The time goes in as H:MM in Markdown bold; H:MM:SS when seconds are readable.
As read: **3:45**
